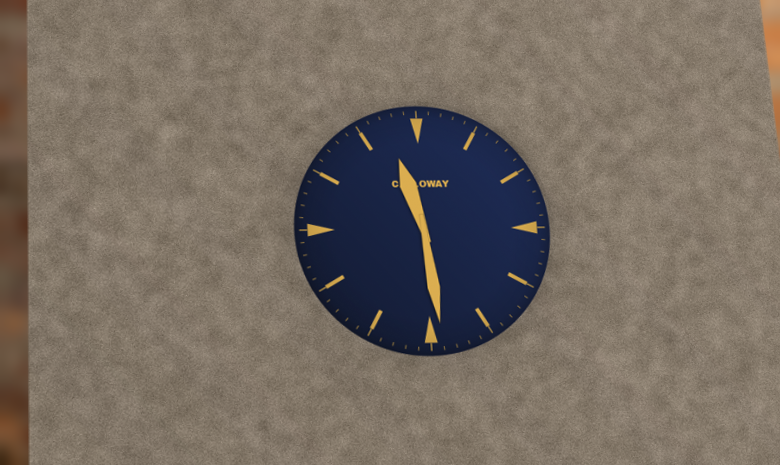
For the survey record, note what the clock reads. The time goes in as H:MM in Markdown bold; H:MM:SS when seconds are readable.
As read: **11:29**
